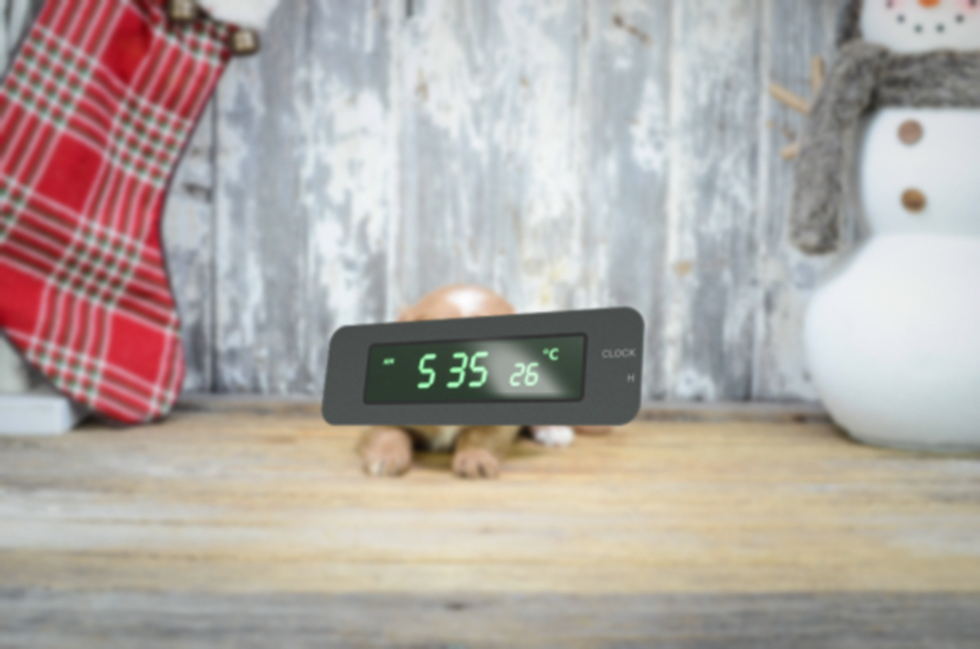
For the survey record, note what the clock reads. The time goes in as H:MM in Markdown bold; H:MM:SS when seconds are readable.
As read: **5:35**
